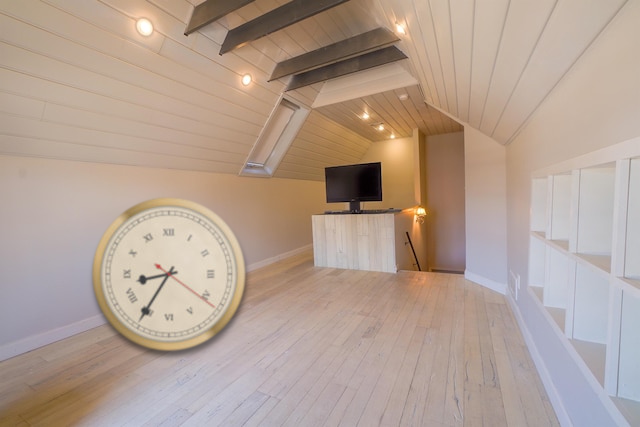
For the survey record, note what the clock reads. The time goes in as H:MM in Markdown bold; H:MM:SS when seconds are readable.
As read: **8:35:21**
